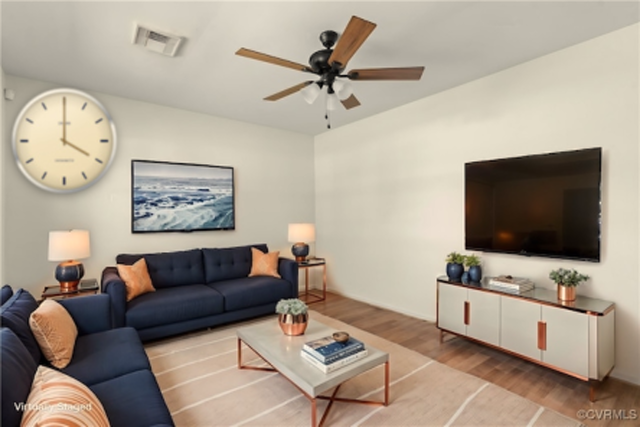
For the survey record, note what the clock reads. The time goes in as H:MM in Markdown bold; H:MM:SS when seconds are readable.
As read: **4:00**
